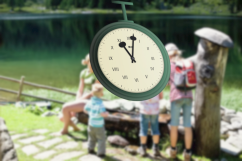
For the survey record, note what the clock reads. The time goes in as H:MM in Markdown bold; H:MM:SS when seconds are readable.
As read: **11:02**
